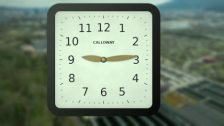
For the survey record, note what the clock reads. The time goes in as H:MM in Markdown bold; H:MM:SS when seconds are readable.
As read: **9:14**
